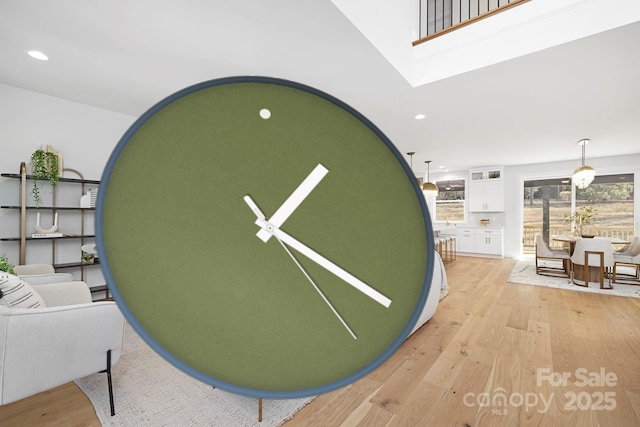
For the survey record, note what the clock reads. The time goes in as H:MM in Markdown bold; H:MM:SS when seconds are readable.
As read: **1:20:24**
